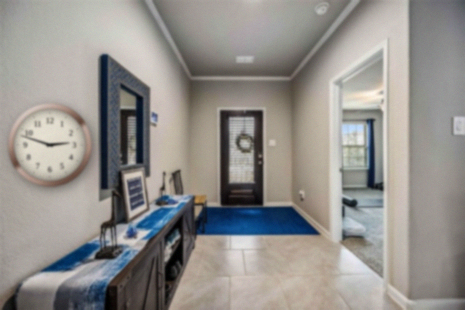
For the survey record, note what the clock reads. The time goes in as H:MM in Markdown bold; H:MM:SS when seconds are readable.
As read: **2:48**
